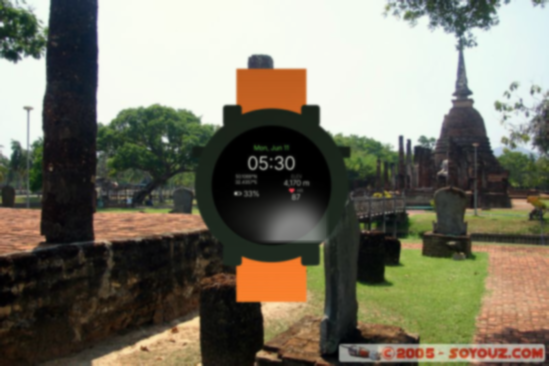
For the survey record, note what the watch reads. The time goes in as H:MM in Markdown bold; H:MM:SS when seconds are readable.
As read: **5:30**
